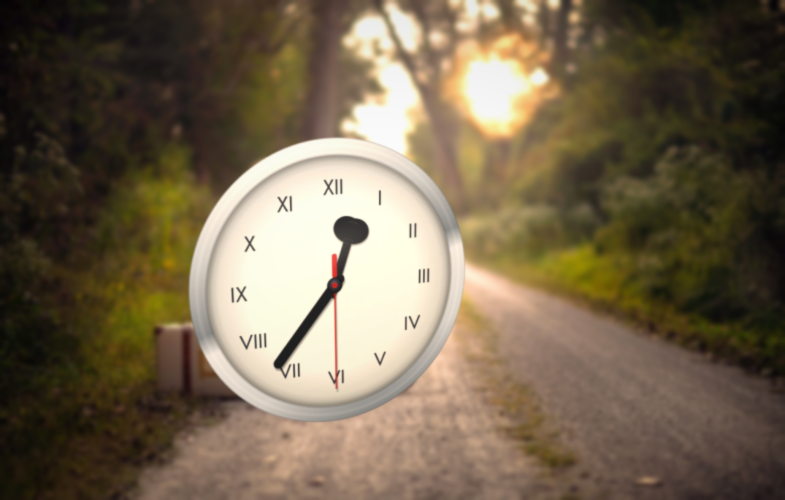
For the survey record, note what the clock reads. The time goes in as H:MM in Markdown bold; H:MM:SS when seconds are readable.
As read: **12:36:30**
